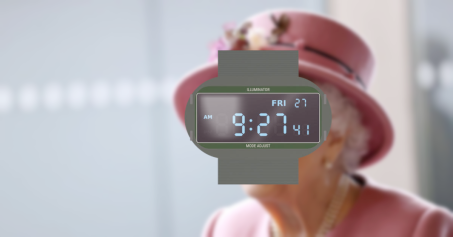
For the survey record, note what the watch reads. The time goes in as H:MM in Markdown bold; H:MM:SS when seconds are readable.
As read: **9:27:41**
